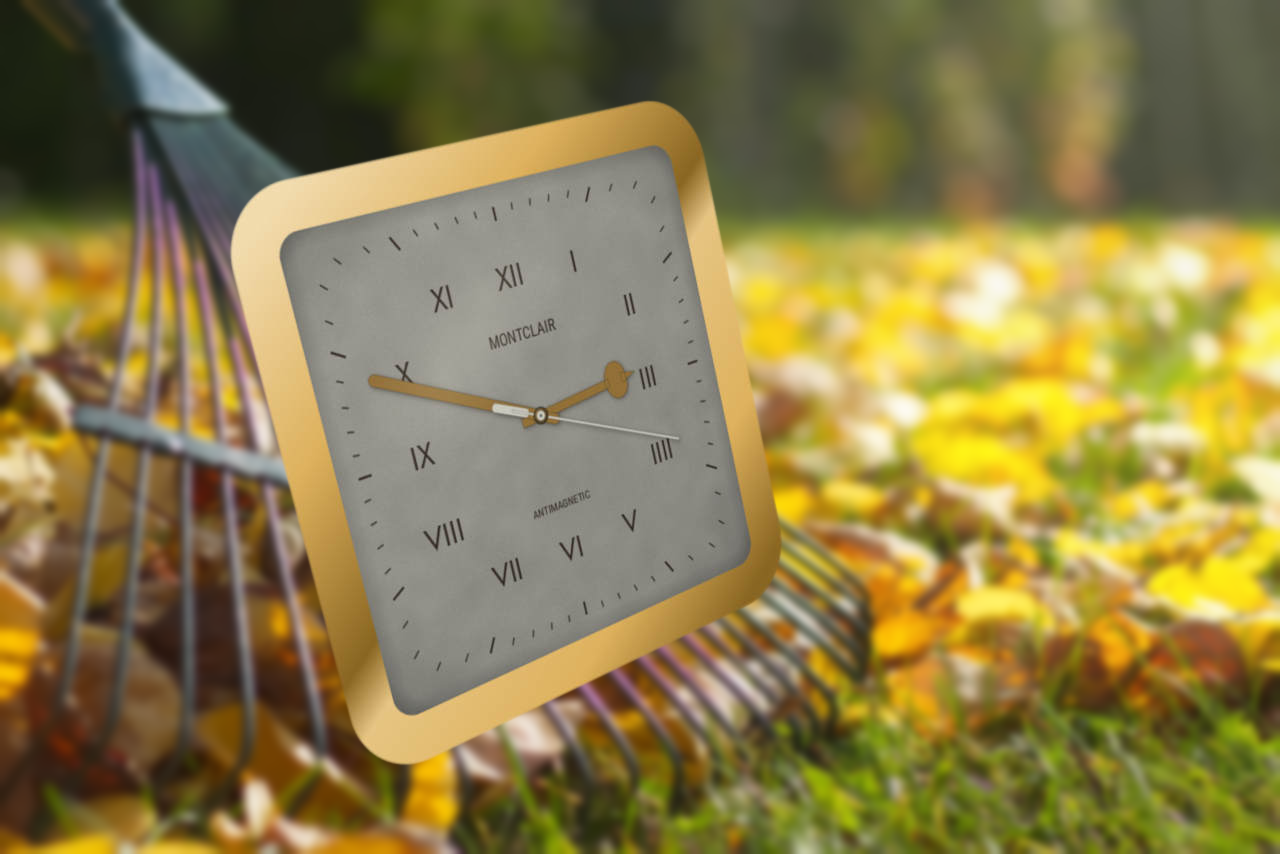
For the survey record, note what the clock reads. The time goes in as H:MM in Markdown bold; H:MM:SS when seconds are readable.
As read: **2:49:19**
